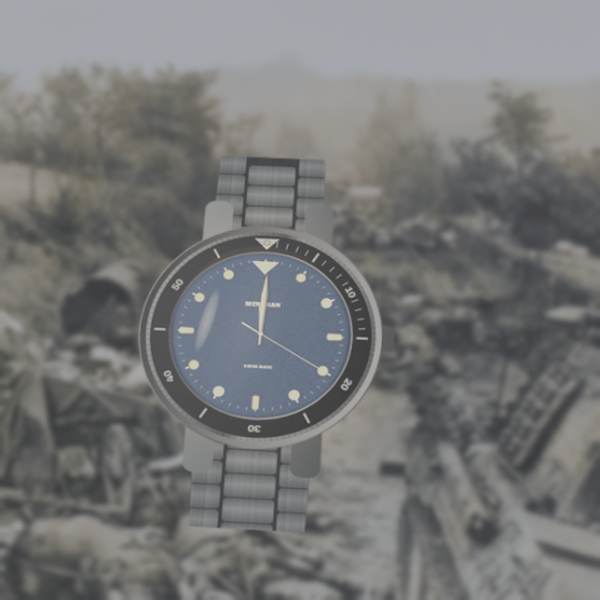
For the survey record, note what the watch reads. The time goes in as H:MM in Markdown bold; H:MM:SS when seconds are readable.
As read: **12:00:20**
